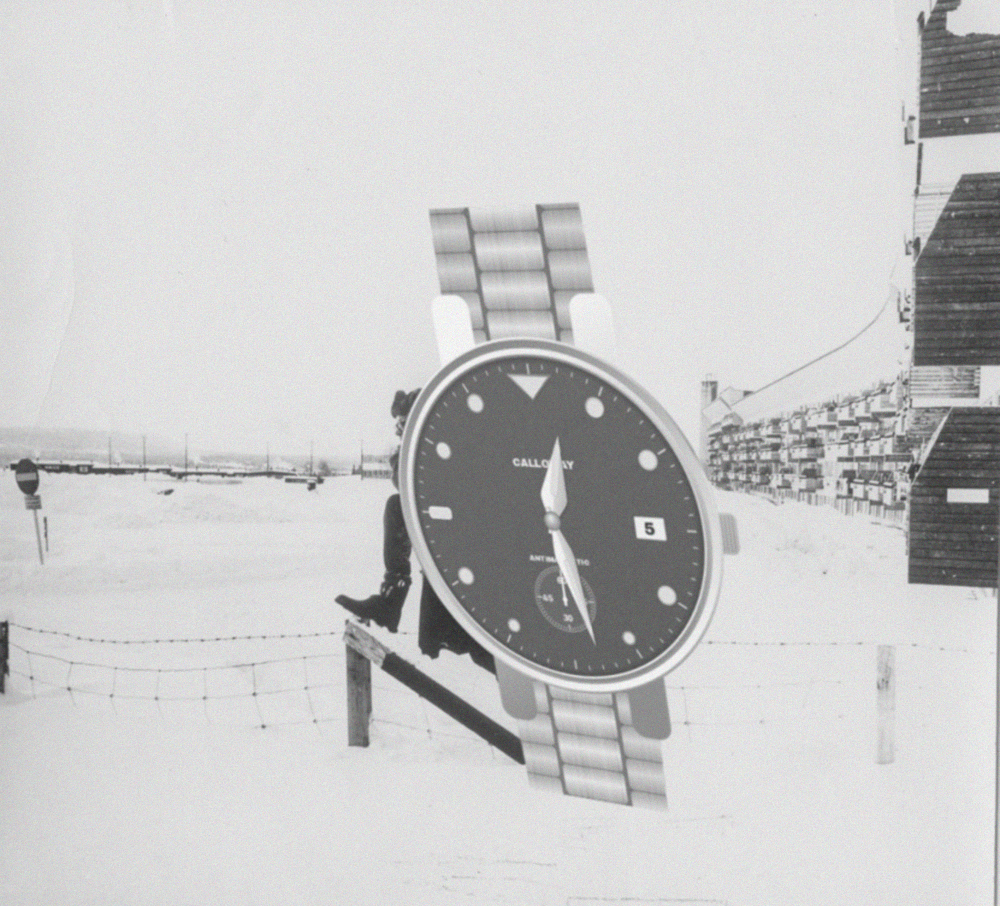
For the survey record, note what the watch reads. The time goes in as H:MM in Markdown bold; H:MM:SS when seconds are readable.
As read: **12:28**
